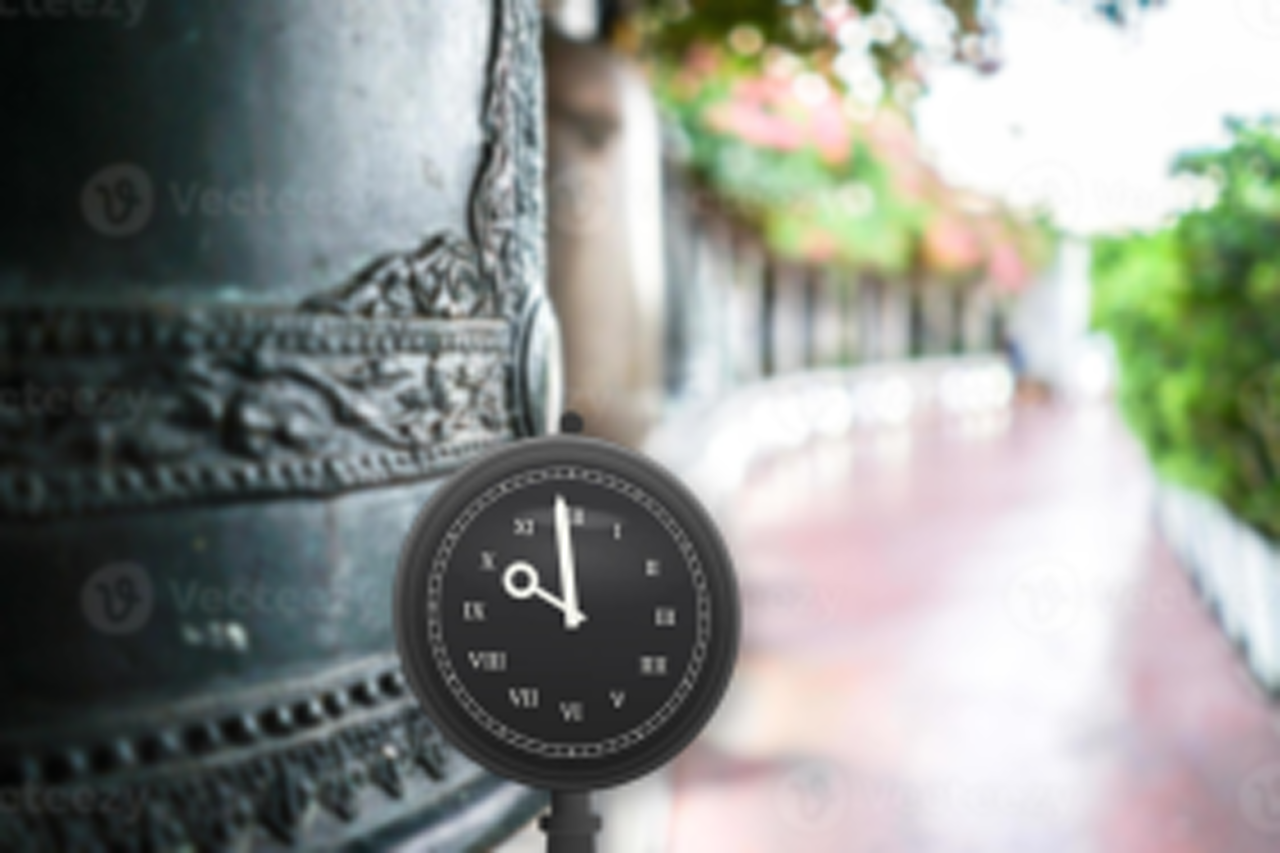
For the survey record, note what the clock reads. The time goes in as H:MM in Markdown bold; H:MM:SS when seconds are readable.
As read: **9:59**
